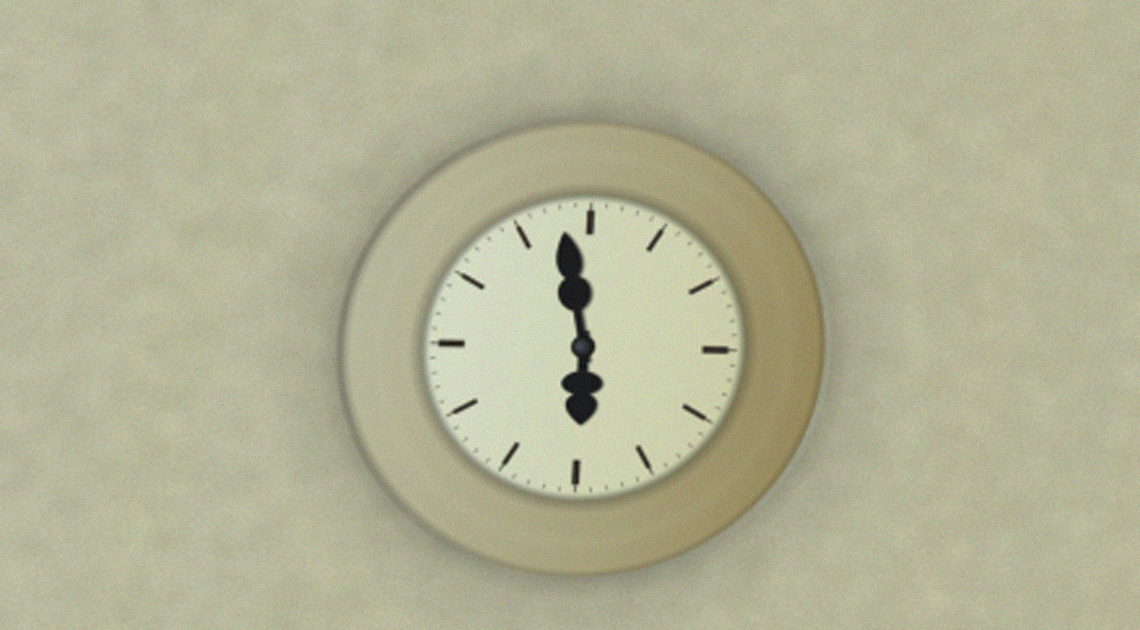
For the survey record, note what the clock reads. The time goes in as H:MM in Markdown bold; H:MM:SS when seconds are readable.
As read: **5:58**
